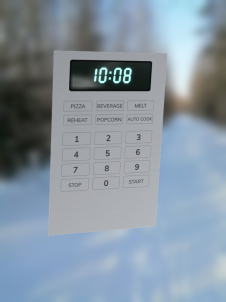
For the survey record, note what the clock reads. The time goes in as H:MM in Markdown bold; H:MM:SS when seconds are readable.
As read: **10:08**
